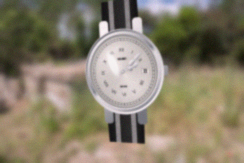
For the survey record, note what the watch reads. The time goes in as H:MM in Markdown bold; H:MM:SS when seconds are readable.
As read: **2:08**
